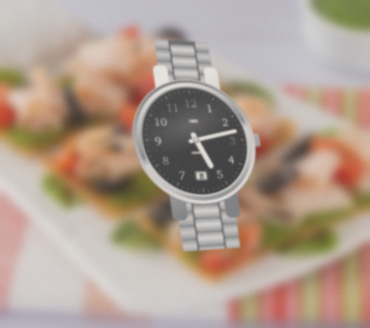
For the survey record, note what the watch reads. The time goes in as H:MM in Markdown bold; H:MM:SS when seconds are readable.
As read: **5:13**
